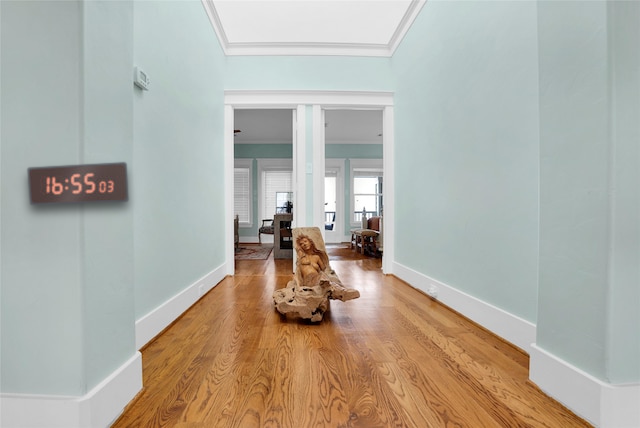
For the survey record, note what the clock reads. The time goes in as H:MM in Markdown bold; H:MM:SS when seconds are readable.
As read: **16:55:03**
